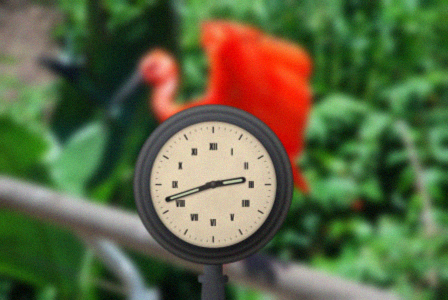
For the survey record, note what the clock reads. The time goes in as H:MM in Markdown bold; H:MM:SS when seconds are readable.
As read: **2:42**
